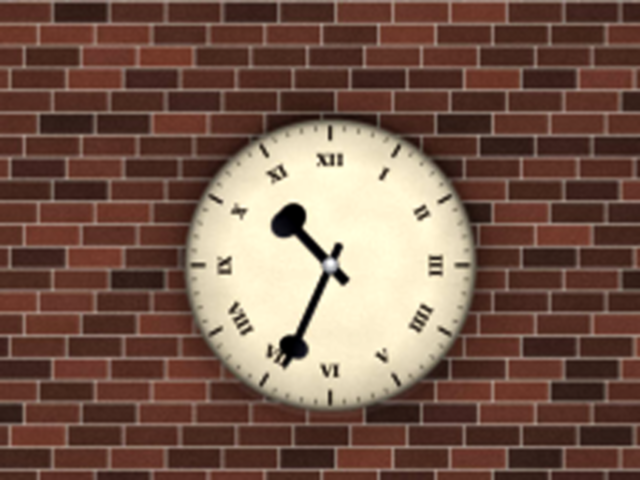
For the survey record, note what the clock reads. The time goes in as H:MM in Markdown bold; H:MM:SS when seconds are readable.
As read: **10:34**
